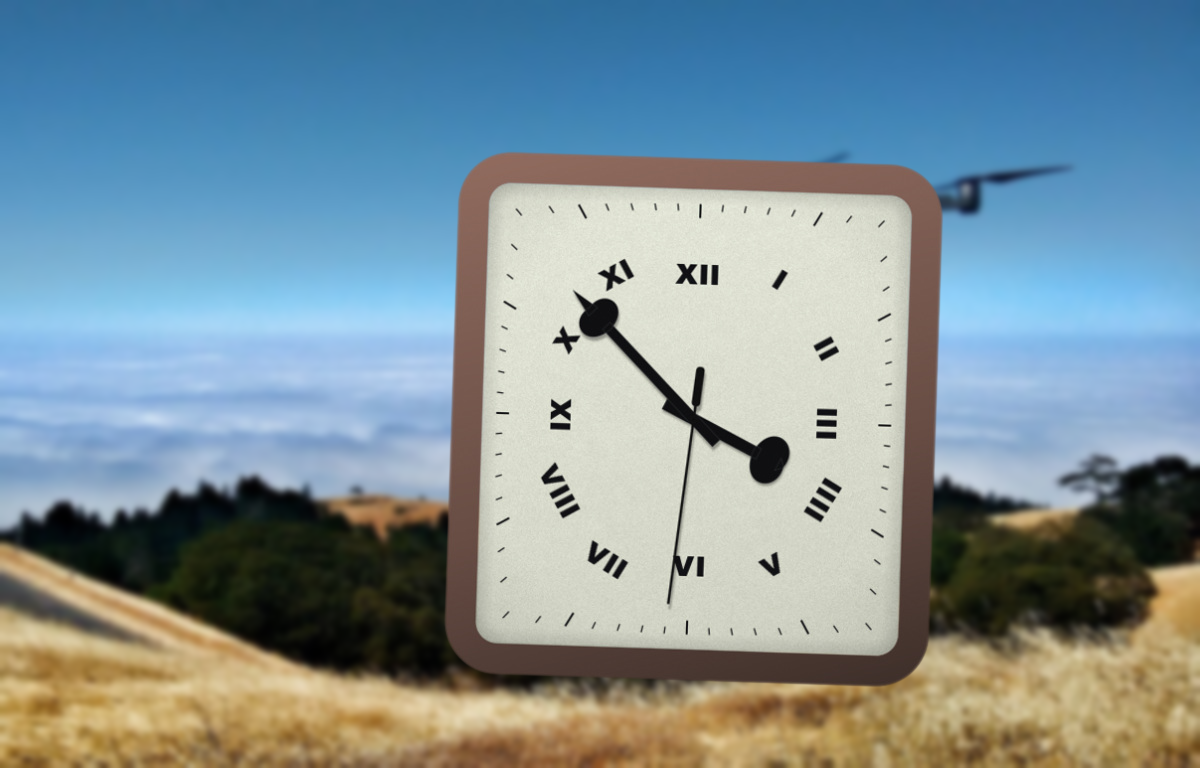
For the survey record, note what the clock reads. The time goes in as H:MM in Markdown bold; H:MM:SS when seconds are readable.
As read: **3:52:31**
